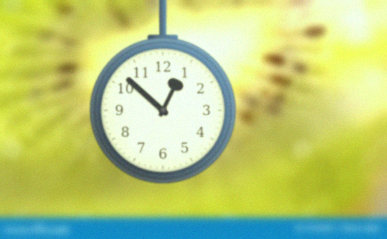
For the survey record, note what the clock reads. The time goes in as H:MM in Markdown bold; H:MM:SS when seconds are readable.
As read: **12:52**
